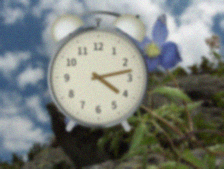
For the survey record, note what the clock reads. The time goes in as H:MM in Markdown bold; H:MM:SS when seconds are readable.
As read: **4:13**
